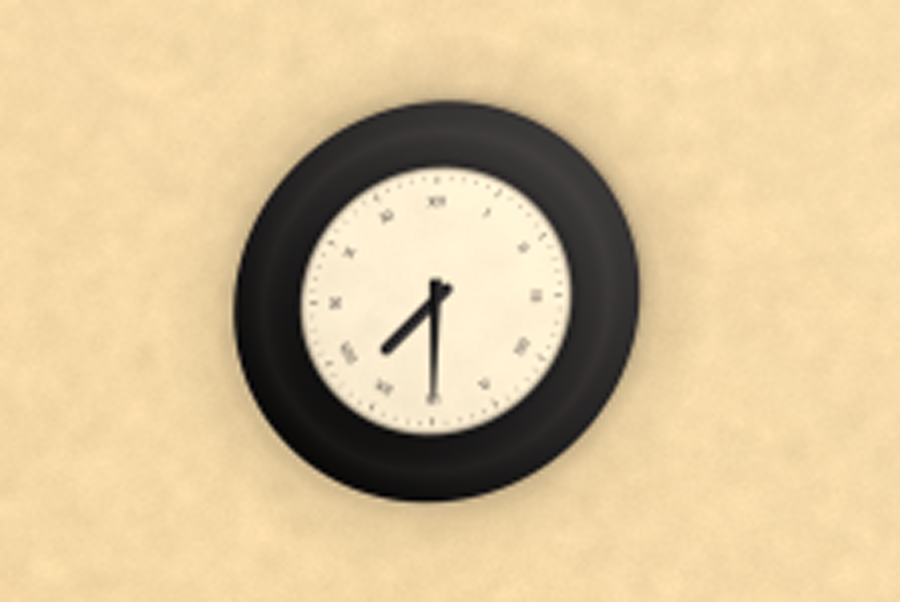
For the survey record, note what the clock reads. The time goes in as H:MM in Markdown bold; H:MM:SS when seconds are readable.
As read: **7:30**
